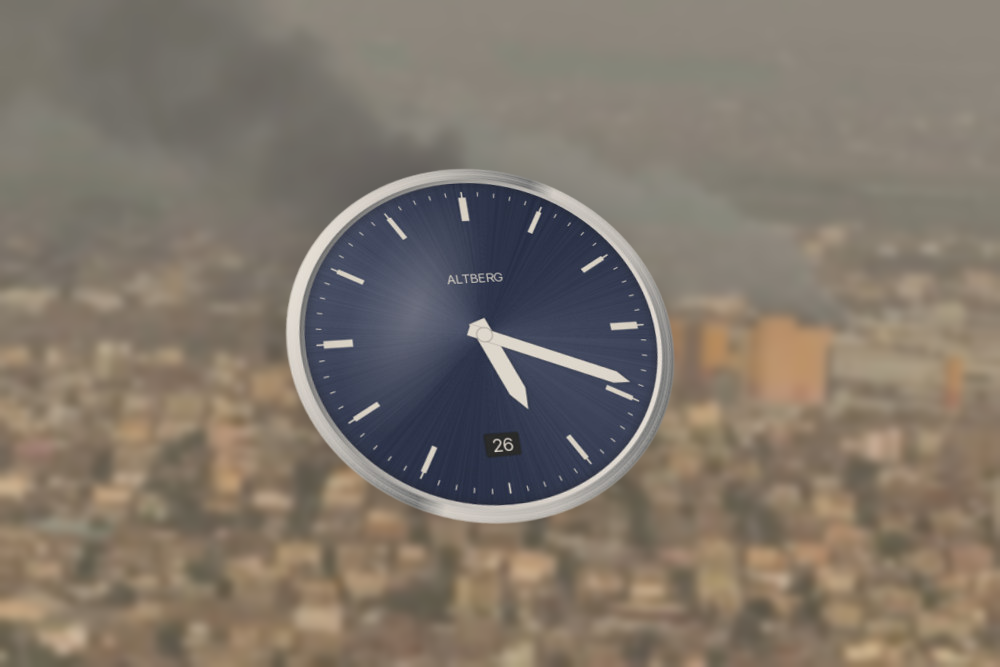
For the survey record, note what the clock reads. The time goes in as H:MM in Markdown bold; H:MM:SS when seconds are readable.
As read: **5:19**
